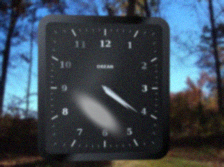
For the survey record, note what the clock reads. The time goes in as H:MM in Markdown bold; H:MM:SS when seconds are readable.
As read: **4:21**
